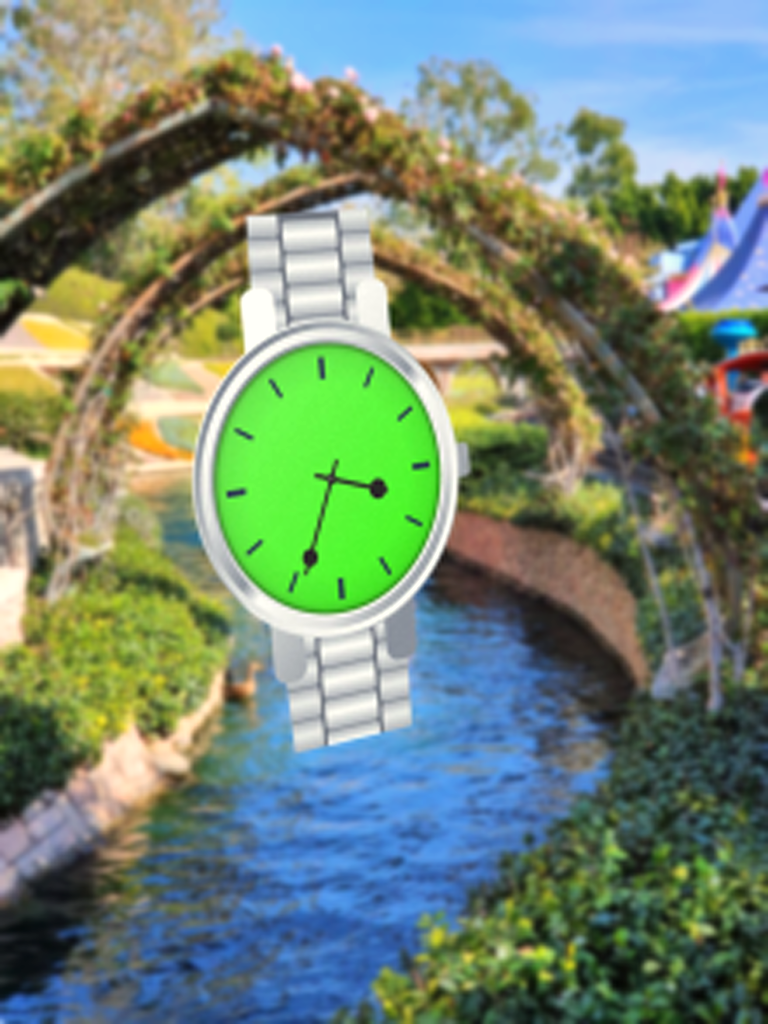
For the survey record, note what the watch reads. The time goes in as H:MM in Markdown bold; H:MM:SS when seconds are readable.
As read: **3:34**
